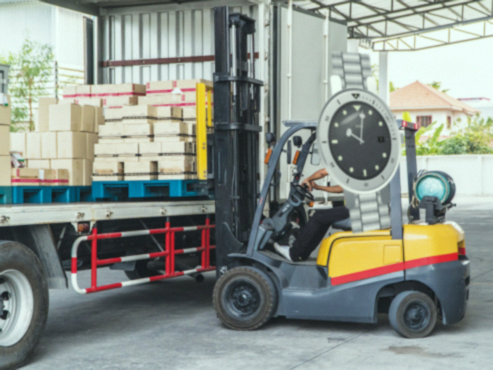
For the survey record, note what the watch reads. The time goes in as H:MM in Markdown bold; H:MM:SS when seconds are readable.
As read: **10:02**
